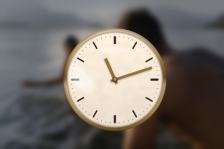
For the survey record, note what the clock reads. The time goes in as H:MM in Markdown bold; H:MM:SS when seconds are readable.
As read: **11:12**
